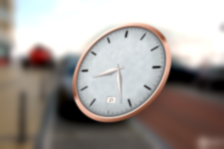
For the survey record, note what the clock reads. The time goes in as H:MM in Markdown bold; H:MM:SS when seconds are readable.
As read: **8:27**
